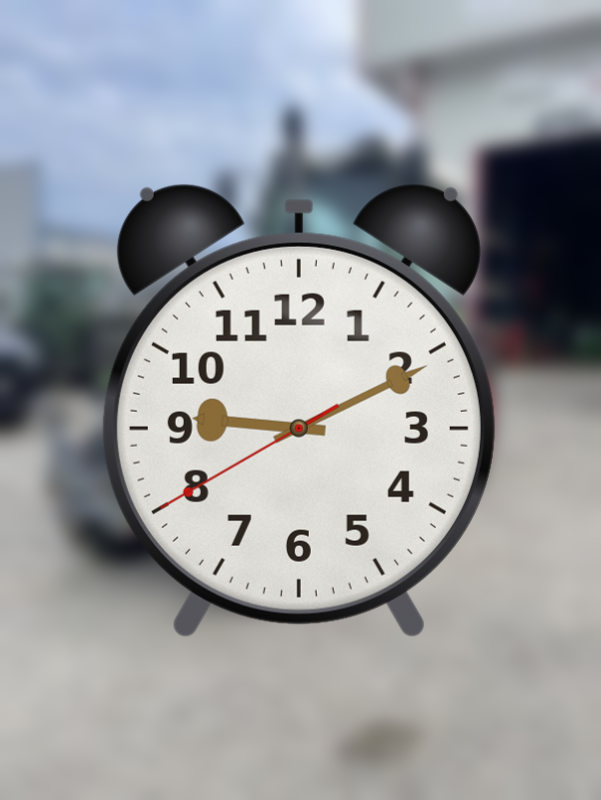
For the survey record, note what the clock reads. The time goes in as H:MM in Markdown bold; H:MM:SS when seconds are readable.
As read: **9:10:40**
